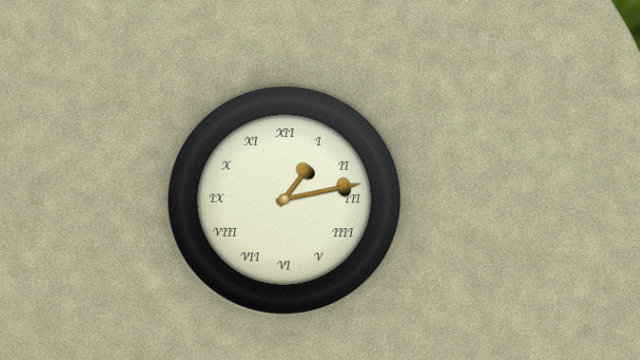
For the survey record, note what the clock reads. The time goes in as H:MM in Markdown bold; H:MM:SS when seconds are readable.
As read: **1:13**
